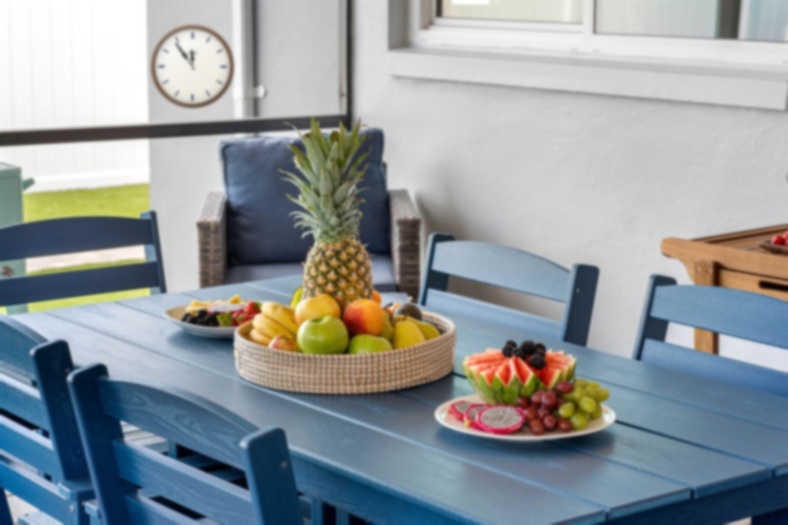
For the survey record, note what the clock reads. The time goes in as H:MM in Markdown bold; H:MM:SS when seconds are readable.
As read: **11:54**
